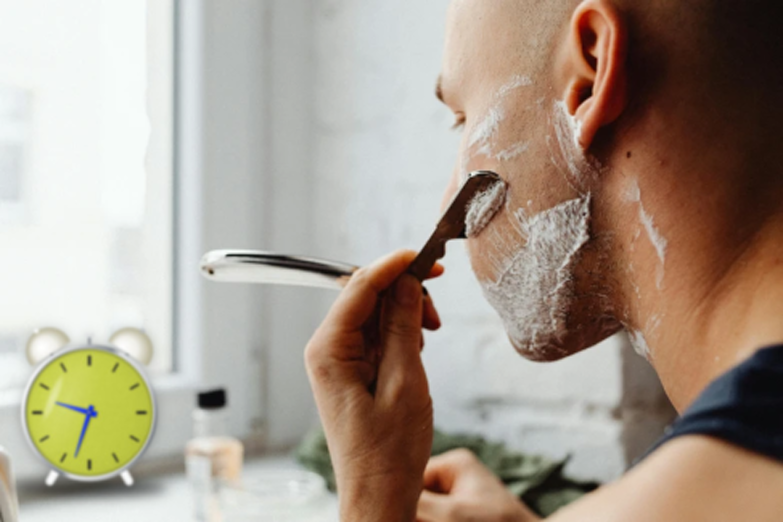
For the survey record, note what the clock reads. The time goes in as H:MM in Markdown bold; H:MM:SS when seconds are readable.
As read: **9:33**
